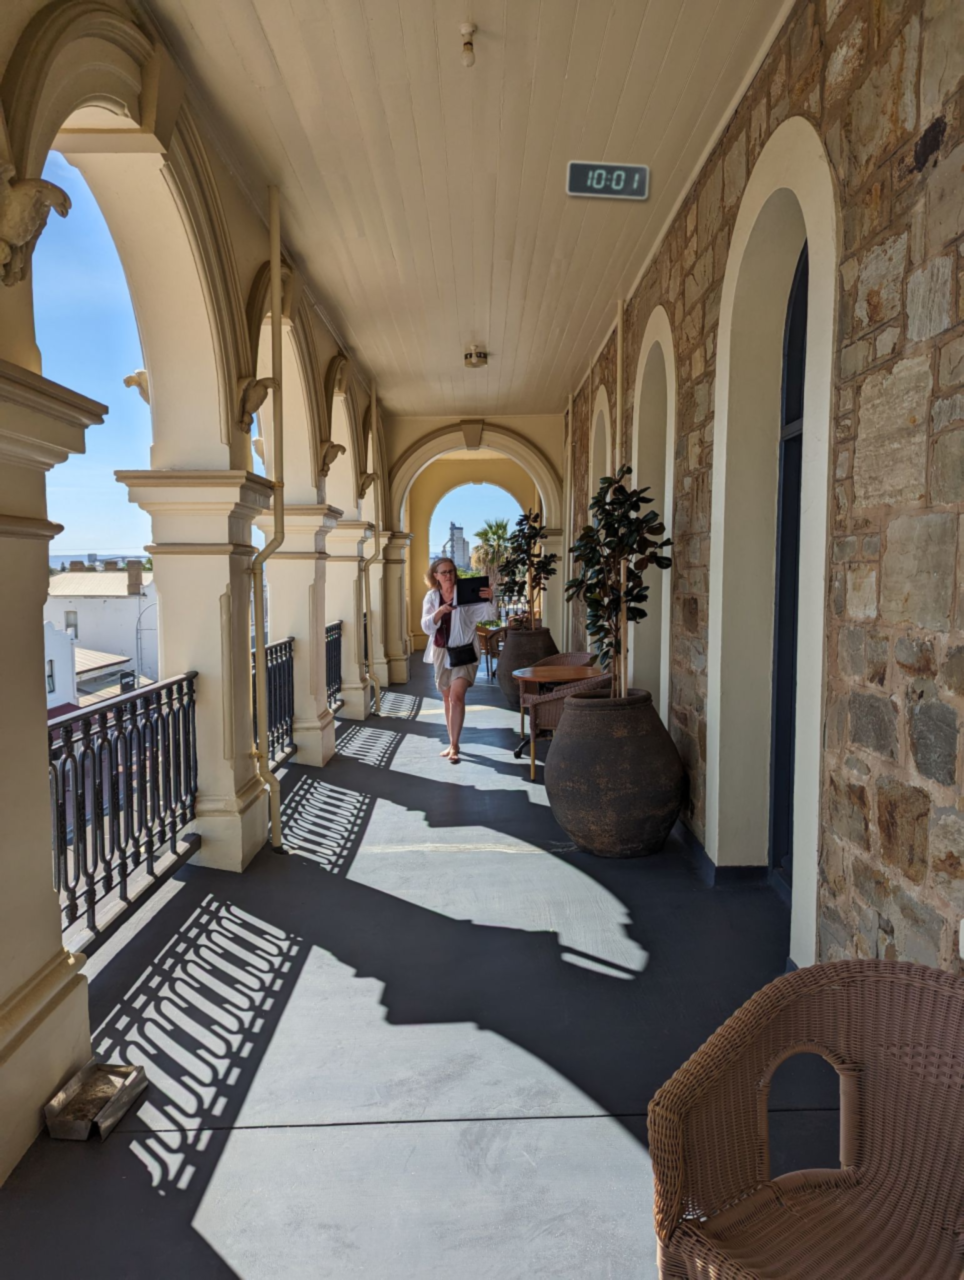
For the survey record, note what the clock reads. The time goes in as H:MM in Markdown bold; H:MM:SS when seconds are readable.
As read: **10:01**
